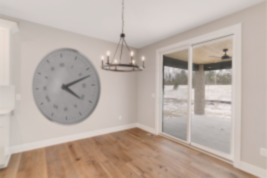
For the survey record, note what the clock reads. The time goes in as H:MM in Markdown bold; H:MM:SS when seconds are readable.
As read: **4:12**
